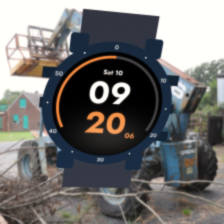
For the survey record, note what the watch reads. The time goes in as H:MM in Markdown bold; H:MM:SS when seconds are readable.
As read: **9:20**
